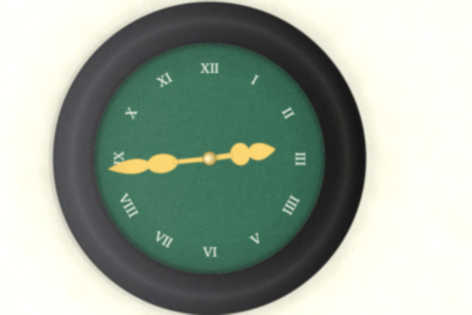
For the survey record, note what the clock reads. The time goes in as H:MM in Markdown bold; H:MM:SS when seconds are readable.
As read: **2:44**
